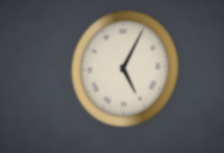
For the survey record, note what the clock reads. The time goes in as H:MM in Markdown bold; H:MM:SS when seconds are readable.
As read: **5:05**
